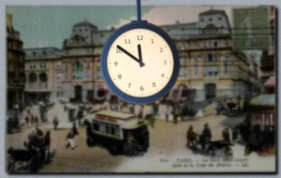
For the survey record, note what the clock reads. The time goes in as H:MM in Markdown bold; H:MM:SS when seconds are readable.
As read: **11:51**
